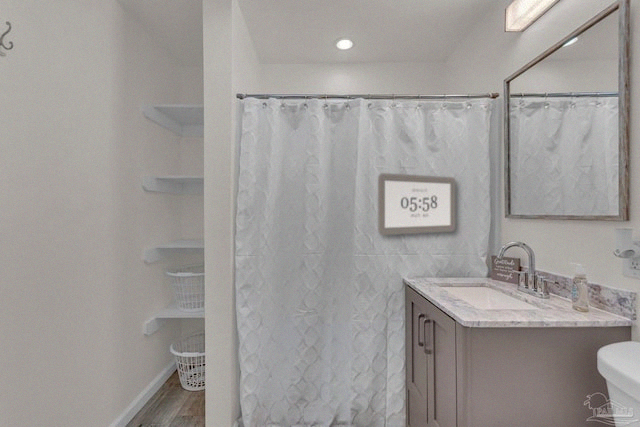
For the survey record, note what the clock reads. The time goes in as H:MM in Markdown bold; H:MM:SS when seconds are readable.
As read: **5:58**
